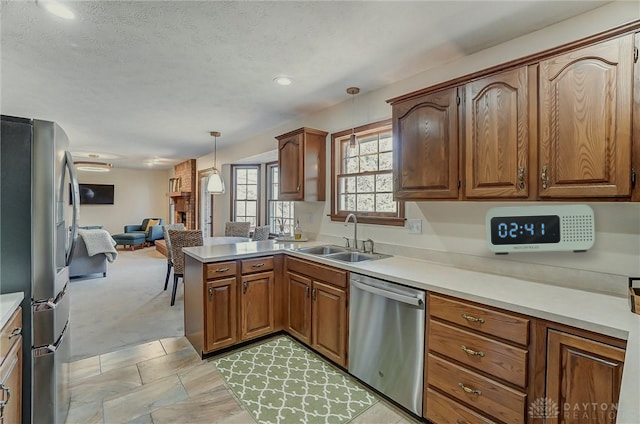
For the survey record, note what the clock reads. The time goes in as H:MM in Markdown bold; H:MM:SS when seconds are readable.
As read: **2:41**
